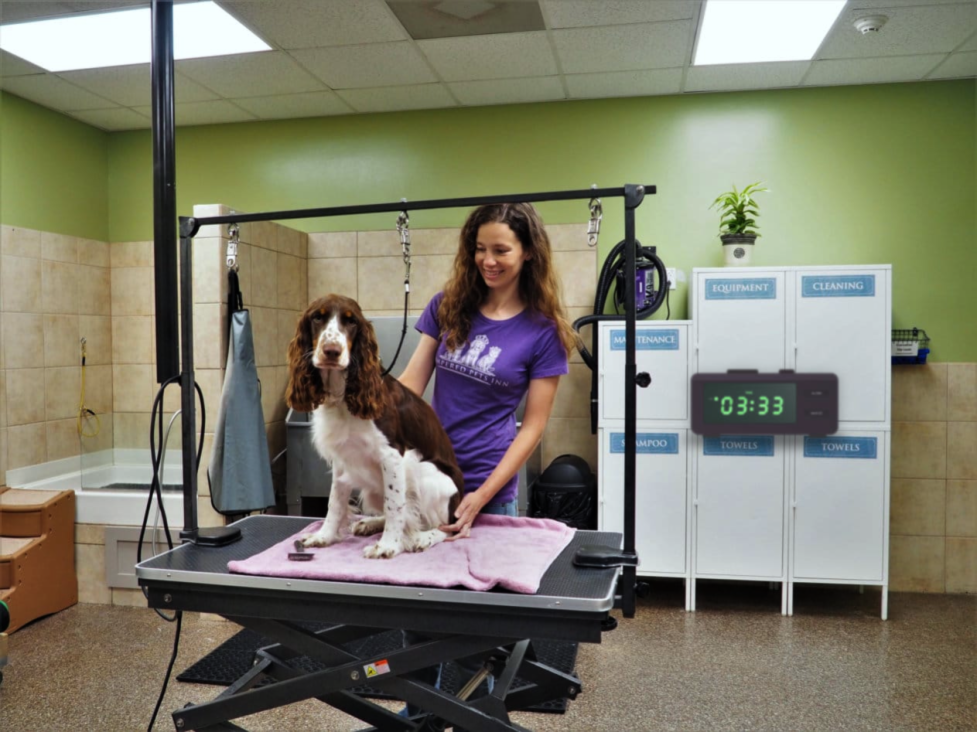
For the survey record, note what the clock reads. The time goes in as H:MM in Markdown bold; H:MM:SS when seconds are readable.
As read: **3:33**
